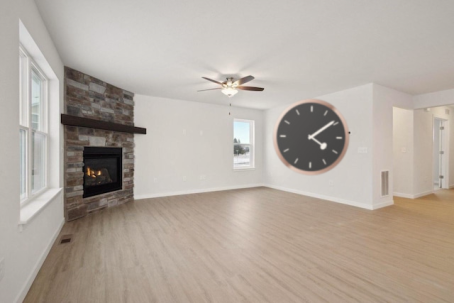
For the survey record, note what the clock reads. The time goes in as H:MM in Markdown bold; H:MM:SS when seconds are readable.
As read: **4:09**
